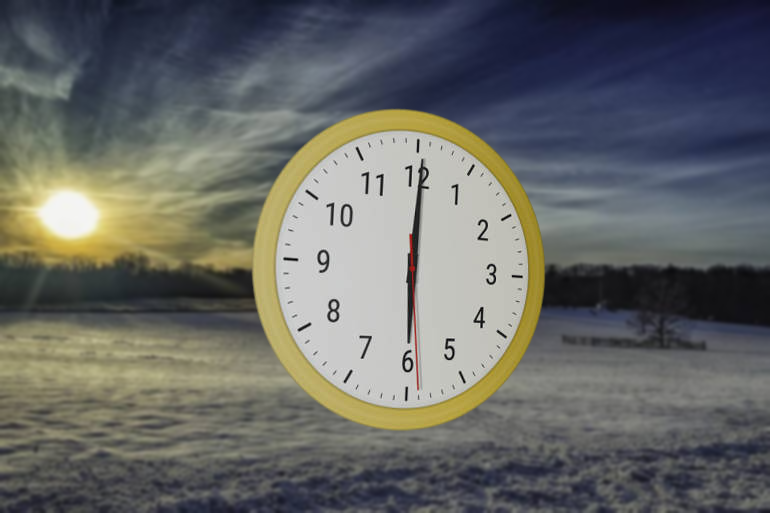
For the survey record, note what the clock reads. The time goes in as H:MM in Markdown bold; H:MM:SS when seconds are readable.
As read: **6:00:29**
